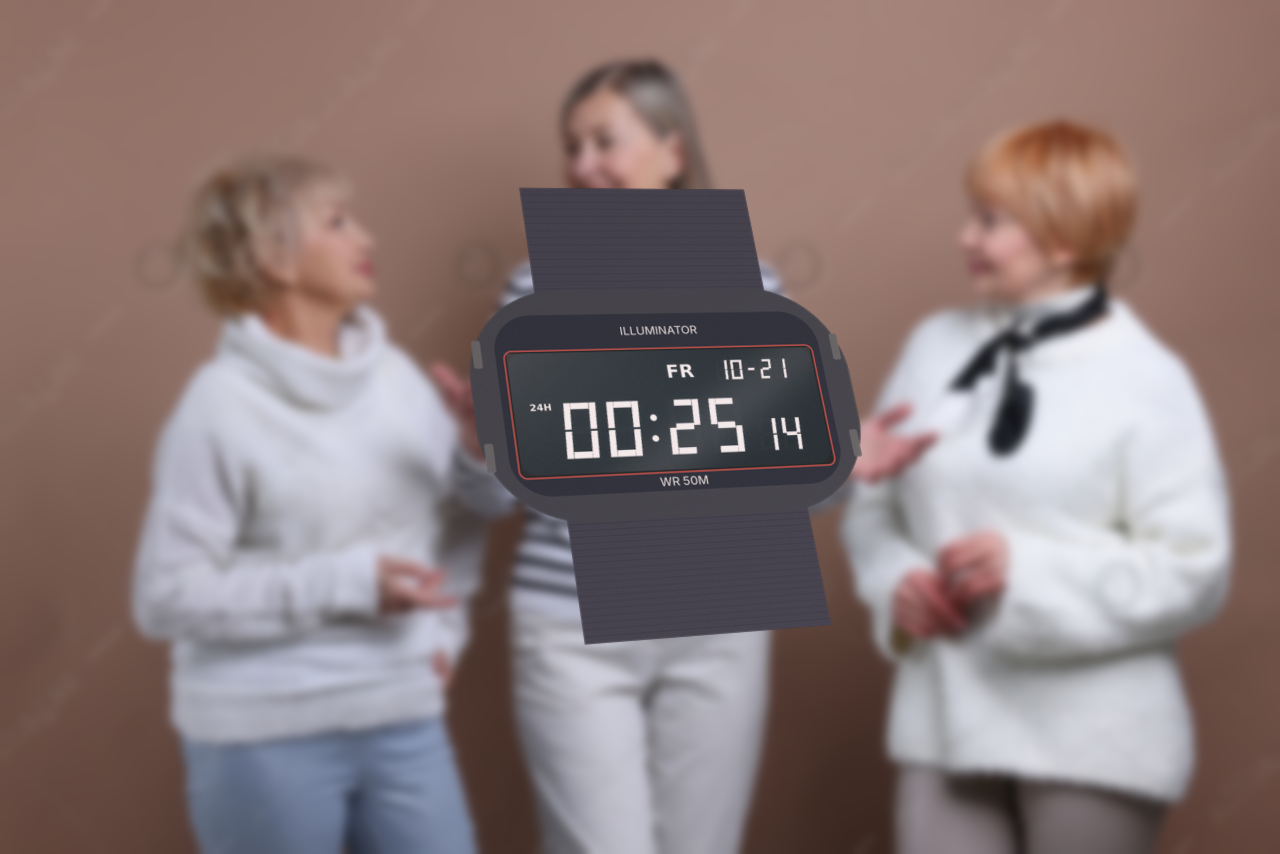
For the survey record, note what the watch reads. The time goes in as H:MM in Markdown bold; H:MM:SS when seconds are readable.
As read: **0:25:14**
